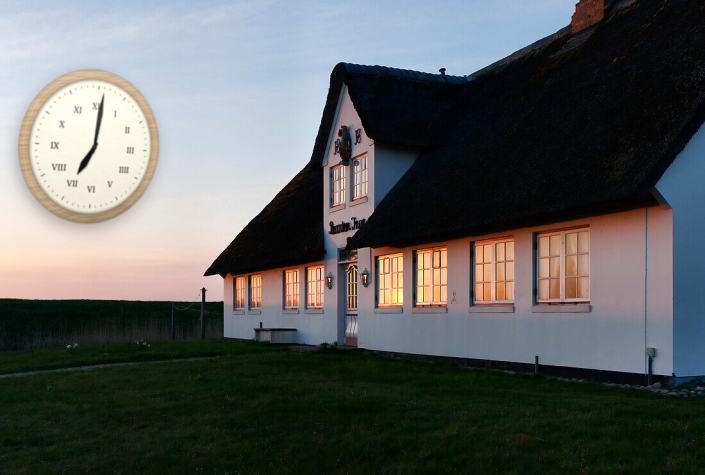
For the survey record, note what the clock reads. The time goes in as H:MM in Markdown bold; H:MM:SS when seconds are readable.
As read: **7:01**
